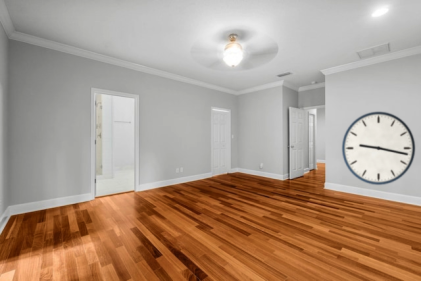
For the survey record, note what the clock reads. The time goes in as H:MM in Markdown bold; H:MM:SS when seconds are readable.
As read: **9:17**
